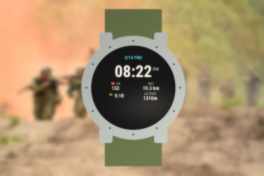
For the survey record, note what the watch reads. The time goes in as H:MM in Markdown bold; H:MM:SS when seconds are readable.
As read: **8:22**
